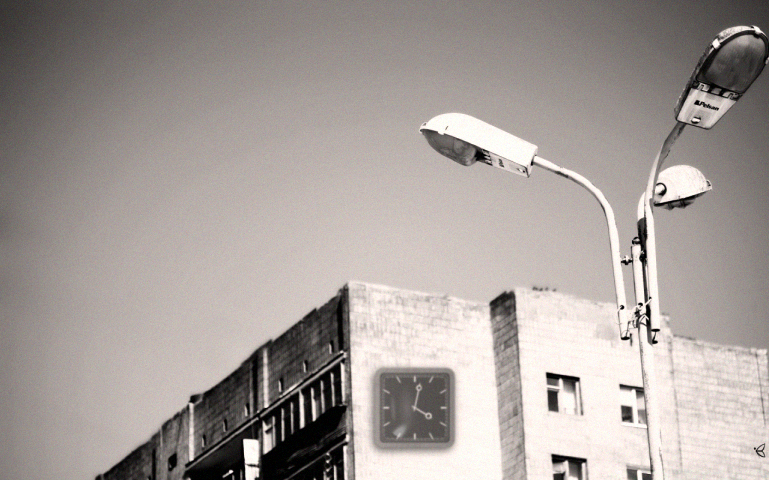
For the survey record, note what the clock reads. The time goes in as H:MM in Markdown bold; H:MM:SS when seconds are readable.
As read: **4:02**
